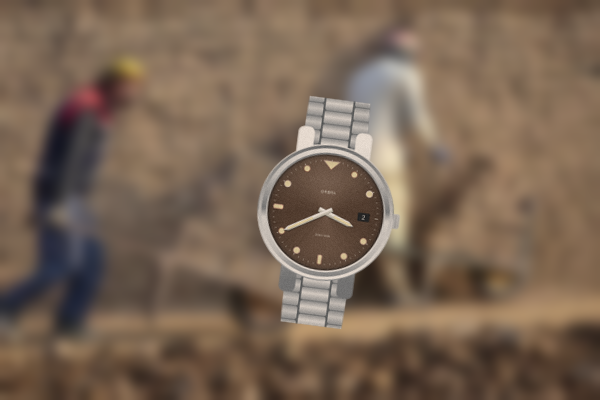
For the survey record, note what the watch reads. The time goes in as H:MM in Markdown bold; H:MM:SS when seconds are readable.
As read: **3:40**
